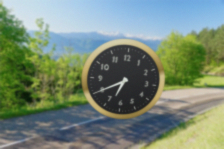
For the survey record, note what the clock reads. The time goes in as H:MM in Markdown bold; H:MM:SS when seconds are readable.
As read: **6:40**
